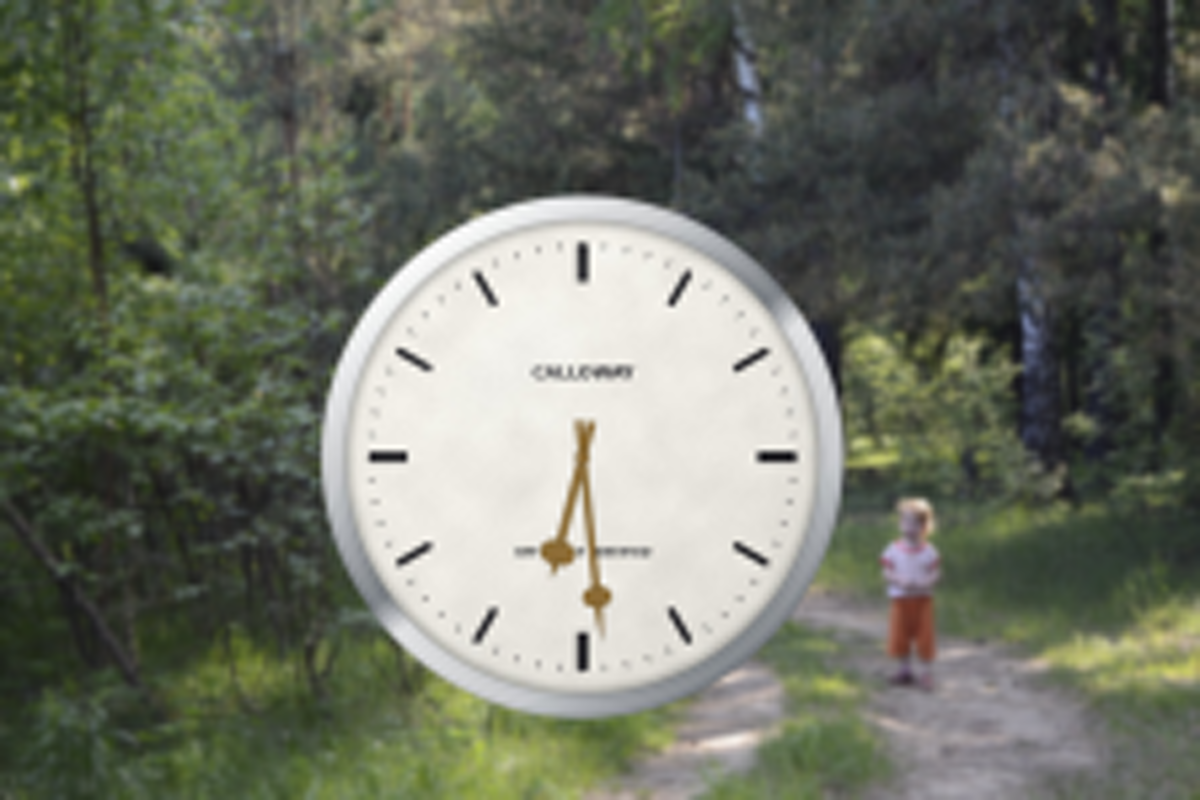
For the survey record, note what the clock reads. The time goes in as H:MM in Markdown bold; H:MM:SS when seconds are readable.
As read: **6:29**
